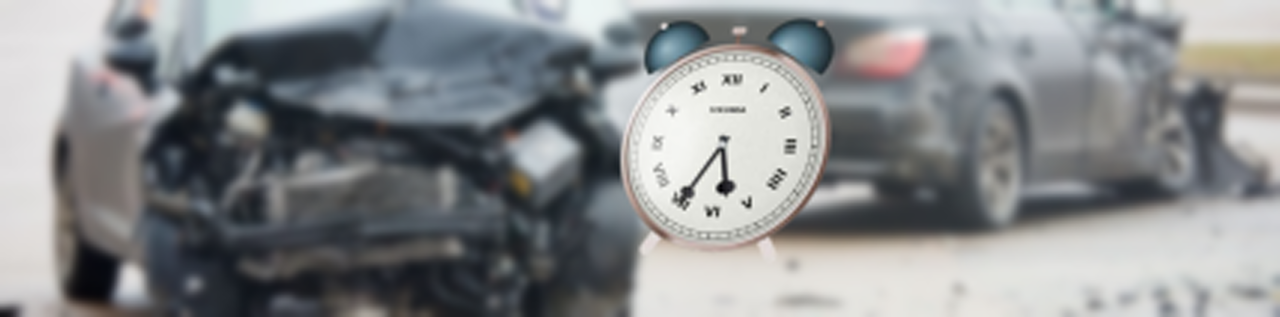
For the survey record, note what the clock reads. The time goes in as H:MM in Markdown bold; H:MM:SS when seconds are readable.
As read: **5:35**
